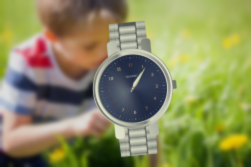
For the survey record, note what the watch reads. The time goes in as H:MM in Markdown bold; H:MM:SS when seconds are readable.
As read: **1:06**
